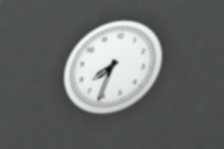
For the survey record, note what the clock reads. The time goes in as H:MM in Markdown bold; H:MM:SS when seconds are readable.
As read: **7:31**
